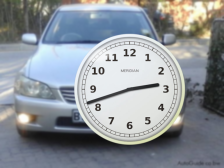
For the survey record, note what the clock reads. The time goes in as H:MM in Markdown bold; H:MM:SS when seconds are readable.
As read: **2:42**
